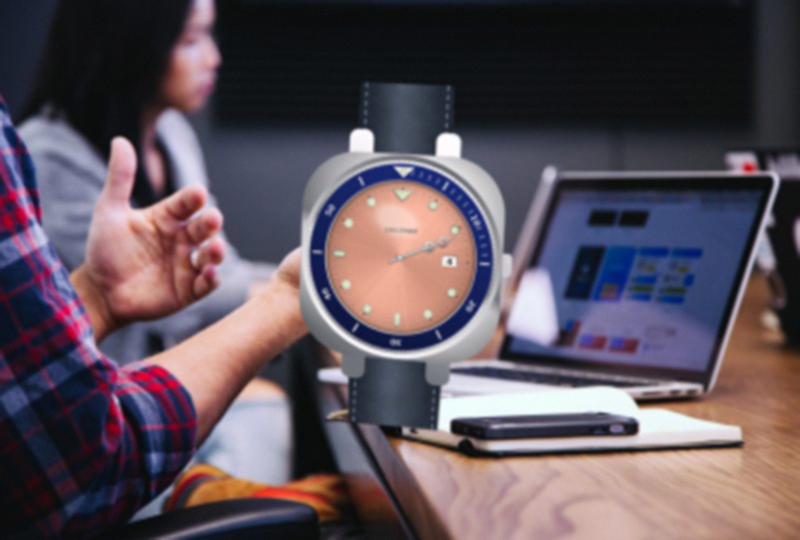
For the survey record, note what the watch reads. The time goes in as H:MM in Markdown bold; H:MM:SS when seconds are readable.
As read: **2:11**
